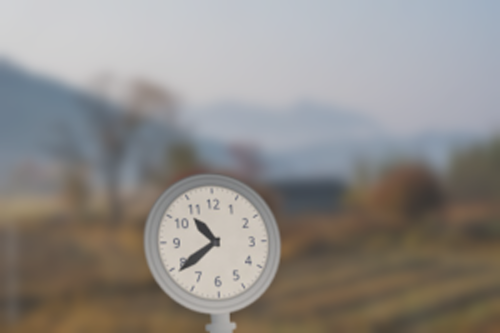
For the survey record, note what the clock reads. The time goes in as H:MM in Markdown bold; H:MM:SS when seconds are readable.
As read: **10:39**
